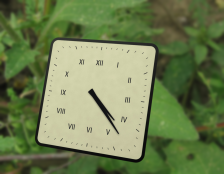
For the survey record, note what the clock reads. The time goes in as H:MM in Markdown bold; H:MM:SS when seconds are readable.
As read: **4:23**
